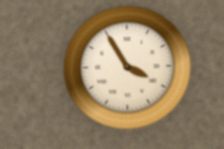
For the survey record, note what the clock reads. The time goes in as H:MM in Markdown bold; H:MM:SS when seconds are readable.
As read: **3:55**
